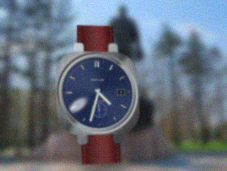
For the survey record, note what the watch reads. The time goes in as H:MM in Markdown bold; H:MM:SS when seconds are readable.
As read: **4:33**
